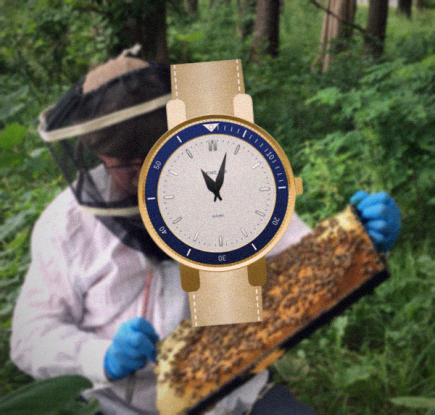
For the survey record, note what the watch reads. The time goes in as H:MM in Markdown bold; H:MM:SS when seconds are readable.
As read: **11:03**
